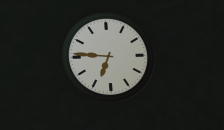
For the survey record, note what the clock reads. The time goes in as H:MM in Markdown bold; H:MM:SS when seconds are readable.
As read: **6:46**
